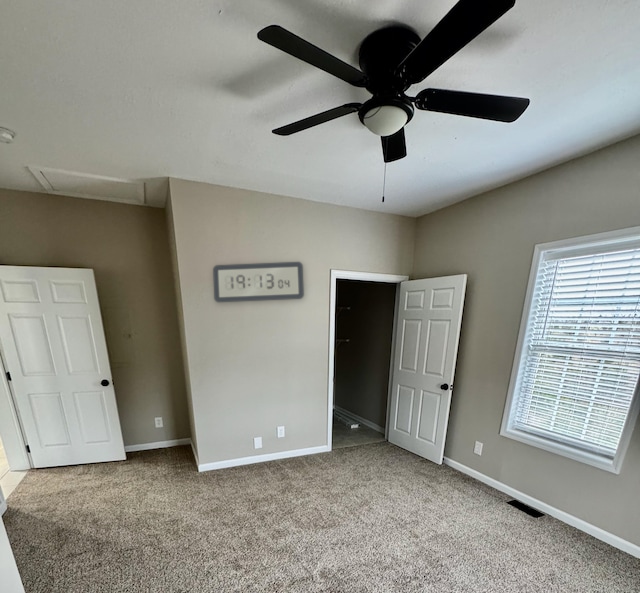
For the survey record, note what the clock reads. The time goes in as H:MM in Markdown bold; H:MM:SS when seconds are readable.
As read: **19:13**
